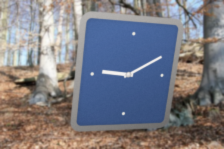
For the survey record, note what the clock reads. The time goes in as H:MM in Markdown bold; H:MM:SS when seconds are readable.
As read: **9:10**
